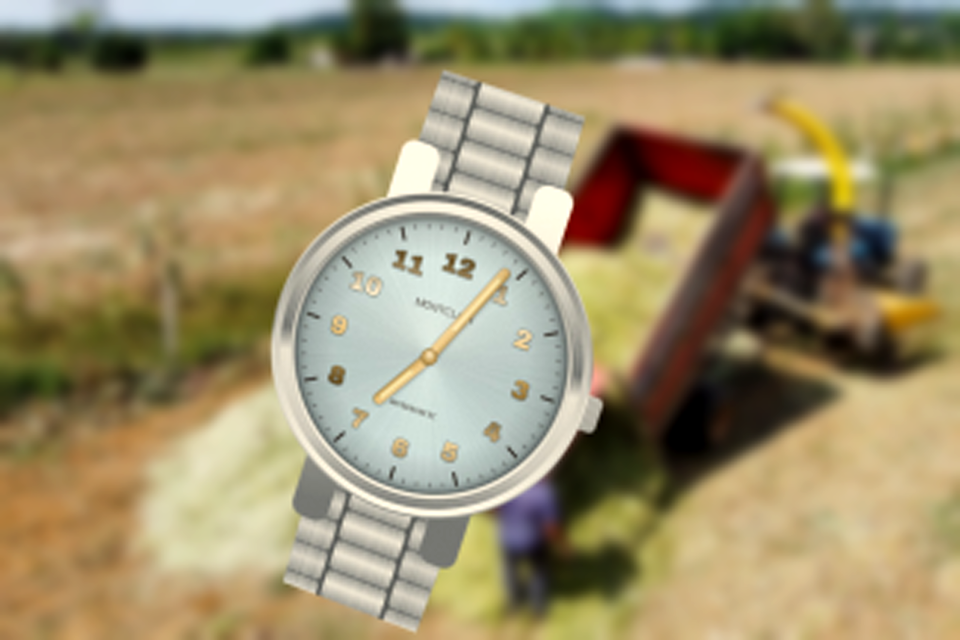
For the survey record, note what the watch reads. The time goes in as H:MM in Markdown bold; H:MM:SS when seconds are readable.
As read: **7:04**
